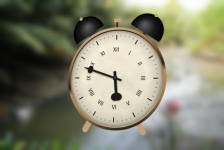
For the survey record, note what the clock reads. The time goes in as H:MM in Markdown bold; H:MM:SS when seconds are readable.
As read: **5:48**
